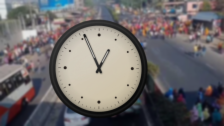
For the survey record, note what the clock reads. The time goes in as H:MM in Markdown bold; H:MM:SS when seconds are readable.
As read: **12:56**
